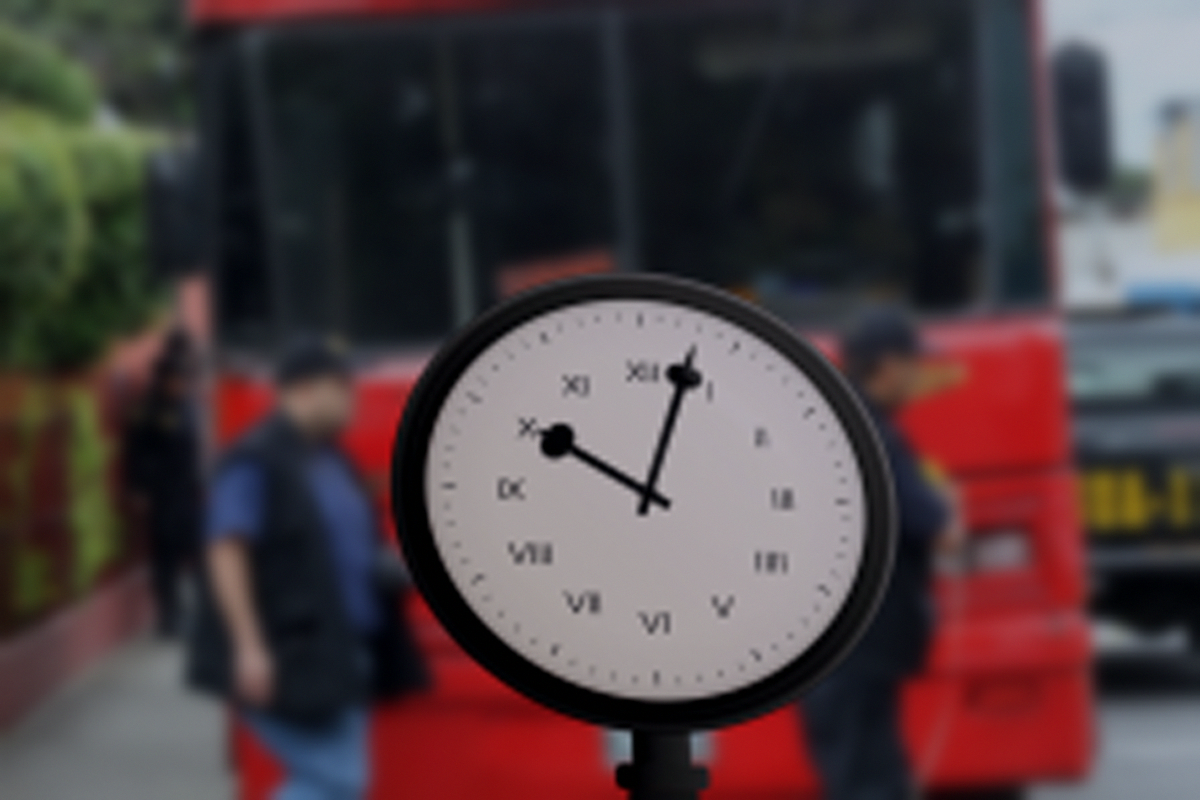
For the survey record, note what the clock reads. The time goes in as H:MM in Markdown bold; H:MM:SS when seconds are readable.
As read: **10:03**
